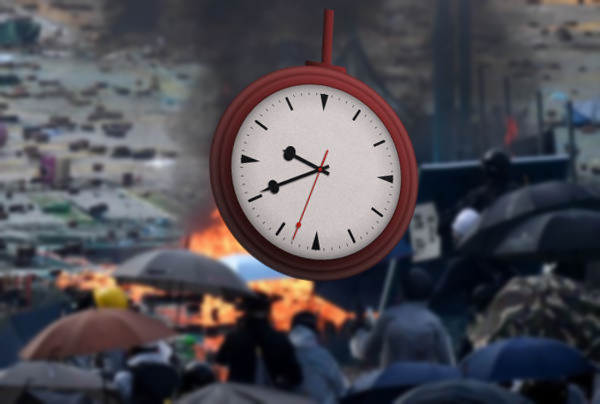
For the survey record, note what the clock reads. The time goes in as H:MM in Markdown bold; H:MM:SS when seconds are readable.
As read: **9:40:33**
